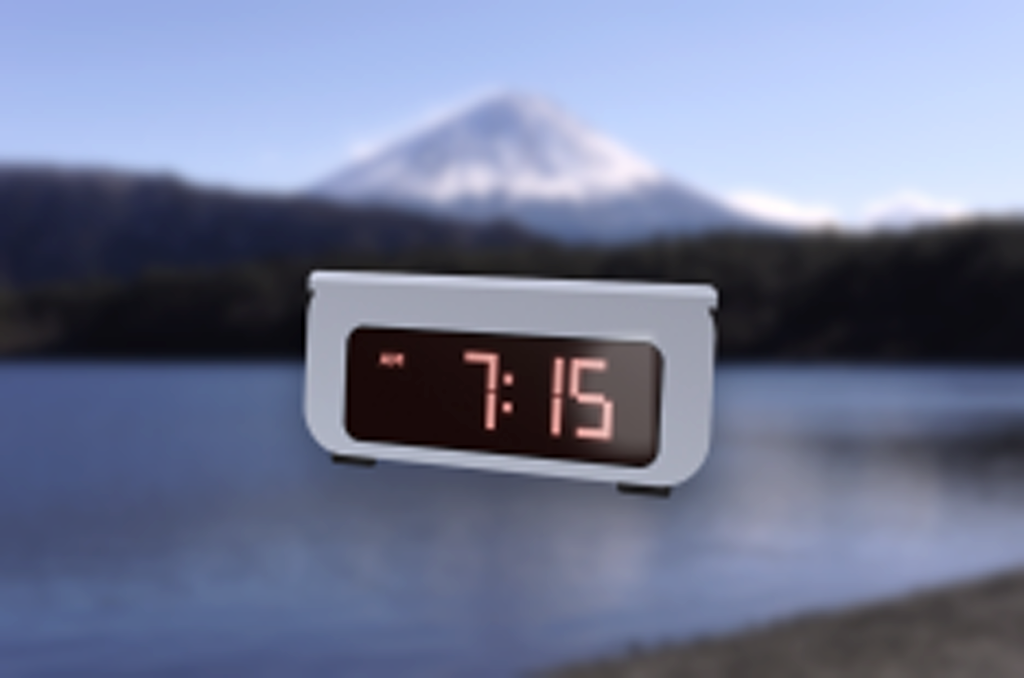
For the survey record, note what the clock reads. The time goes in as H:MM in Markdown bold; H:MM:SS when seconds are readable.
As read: **7:15**
